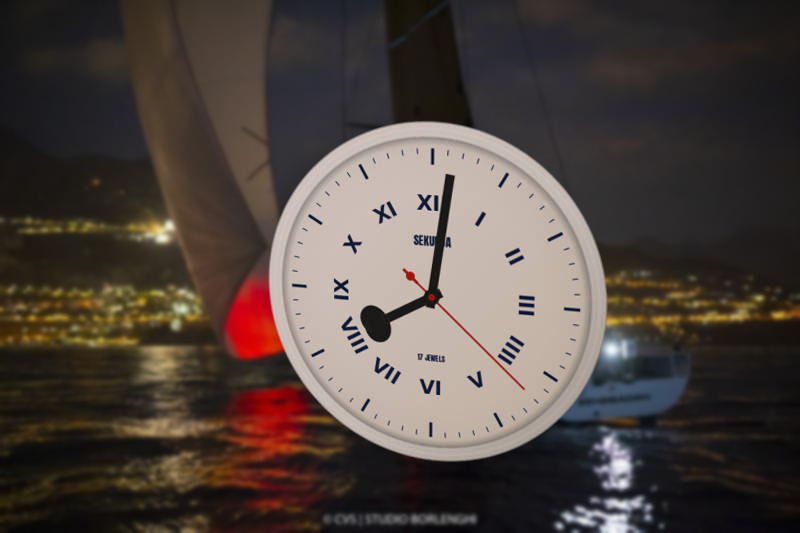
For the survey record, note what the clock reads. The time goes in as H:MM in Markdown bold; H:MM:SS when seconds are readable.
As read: **8:01:22**
